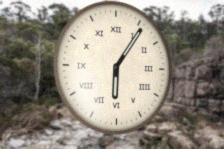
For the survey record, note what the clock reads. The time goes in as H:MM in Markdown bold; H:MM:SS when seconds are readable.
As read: **6:06**
